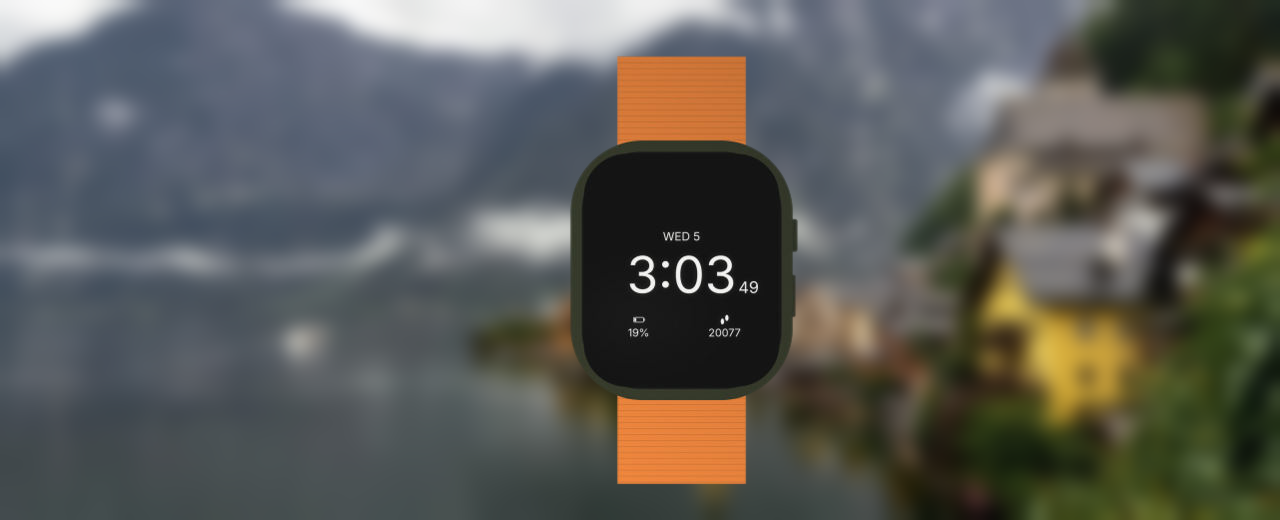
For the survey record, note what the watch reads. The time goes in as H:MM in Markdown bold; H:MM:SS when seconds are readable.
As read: **3:03:49**
